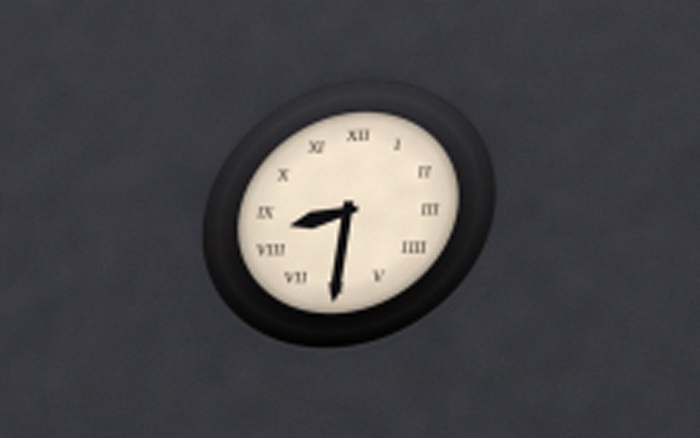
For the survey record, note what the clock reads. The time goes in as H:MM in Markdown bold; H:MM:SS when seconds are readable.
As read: **8:30**
